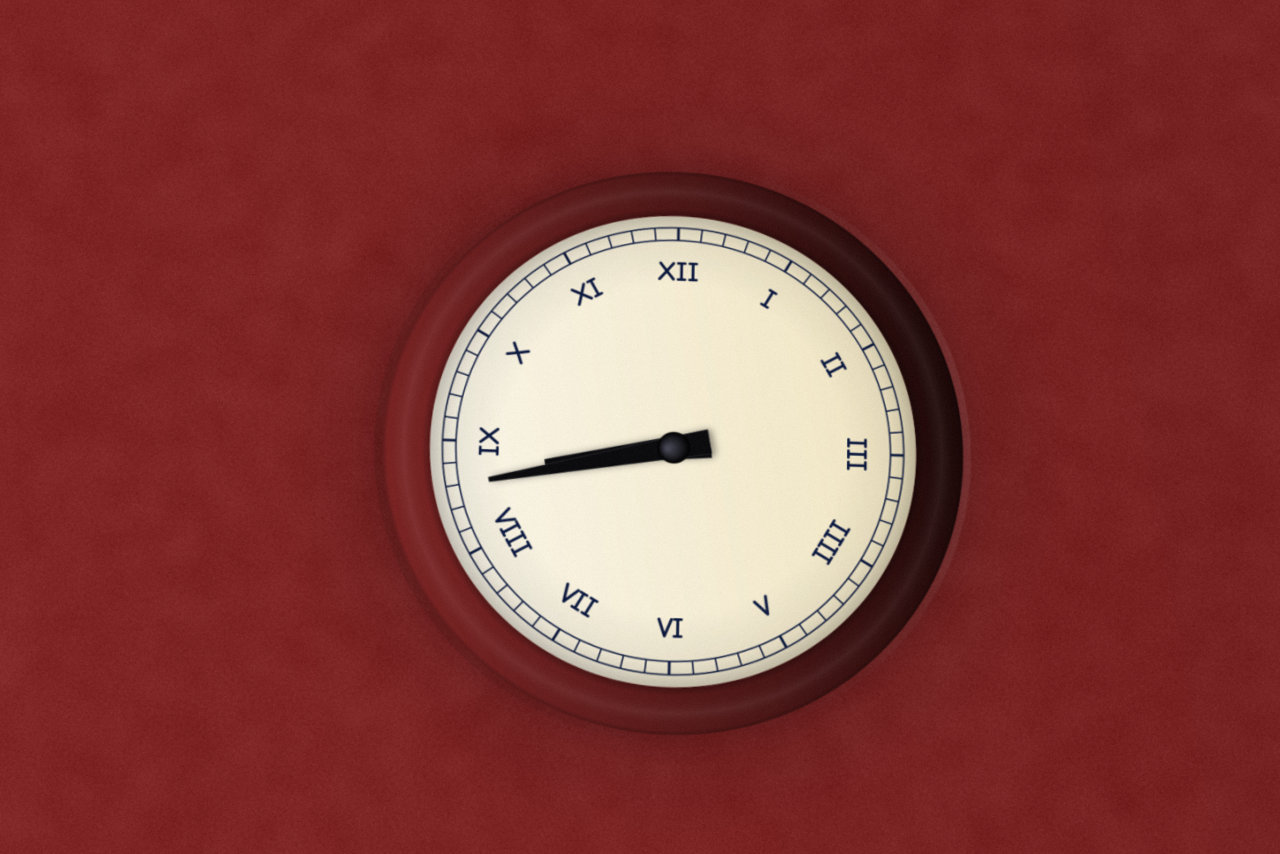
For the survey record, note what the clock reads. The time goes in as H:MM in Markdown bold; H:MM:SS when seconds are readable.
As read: **8:43**
